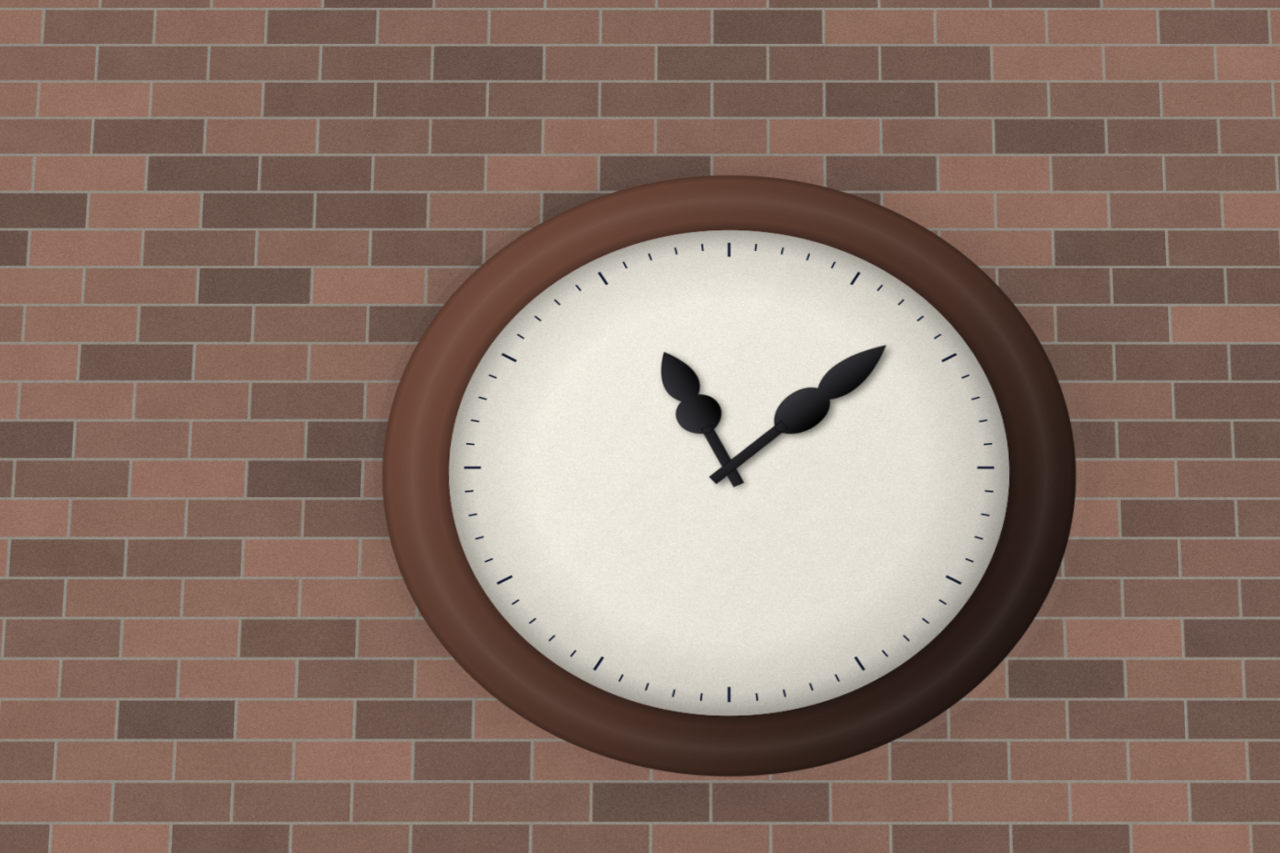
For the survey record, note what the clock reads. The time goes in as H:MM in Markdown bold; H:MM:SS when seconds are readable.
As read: **11:08**
